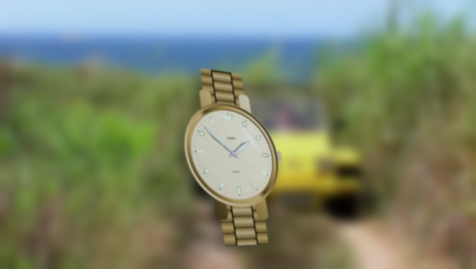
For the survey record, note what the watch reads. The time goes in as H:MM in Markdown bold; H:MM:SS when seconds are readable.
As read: **1:52**
